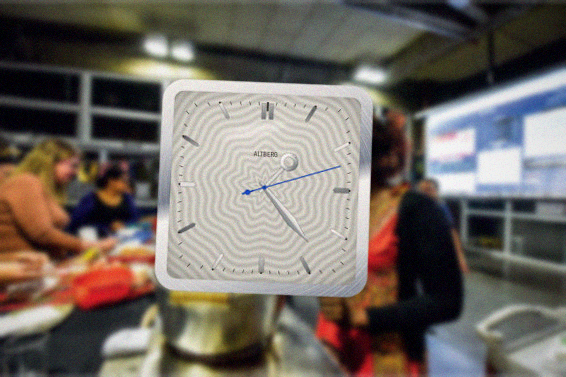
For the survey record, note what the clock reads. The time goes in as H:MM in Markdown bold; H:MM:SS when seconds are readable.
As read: **1:23:12**
